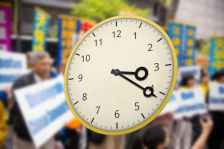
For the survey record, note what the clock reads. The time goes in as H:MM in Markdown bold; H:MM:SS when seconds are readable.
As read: **3:21**
